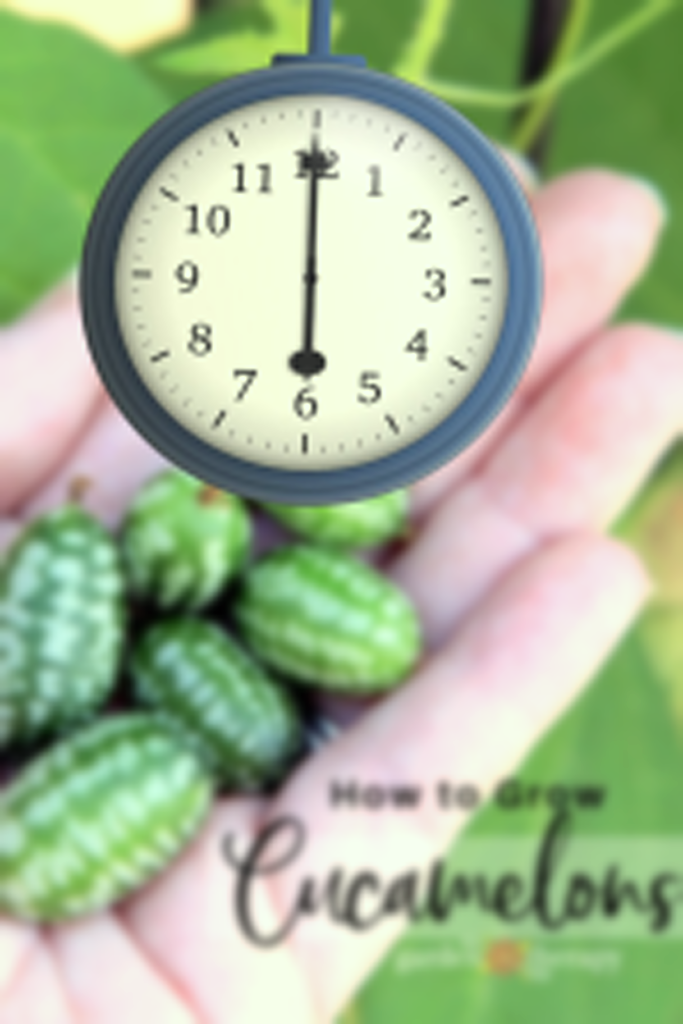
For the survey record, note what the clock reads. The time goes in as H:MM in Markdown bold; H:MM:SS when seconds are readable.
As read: **6:00**
